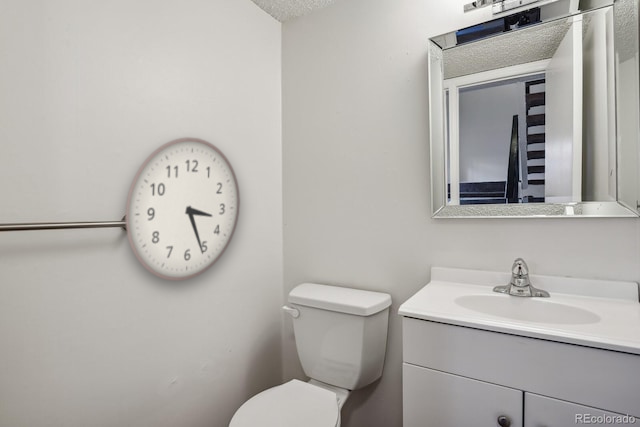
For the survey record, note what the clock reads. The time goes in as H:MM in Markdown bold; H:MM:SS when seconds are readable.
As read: **3:26**
